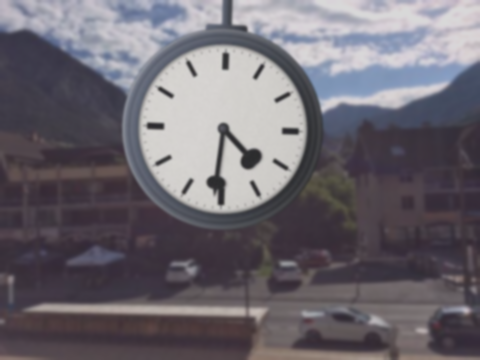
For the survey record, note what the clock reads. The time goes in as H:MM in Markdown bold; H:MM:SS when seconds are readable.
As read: **4:31**
